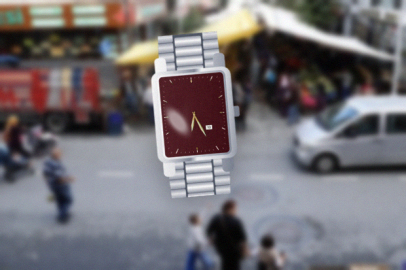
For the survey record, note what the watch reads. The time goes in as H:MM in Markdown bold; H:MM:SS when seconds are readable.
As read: **6:26**
